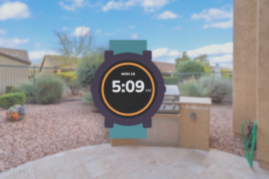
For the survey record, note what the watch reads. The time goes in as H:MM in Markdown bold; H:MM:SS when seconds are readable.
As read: **5:09**
